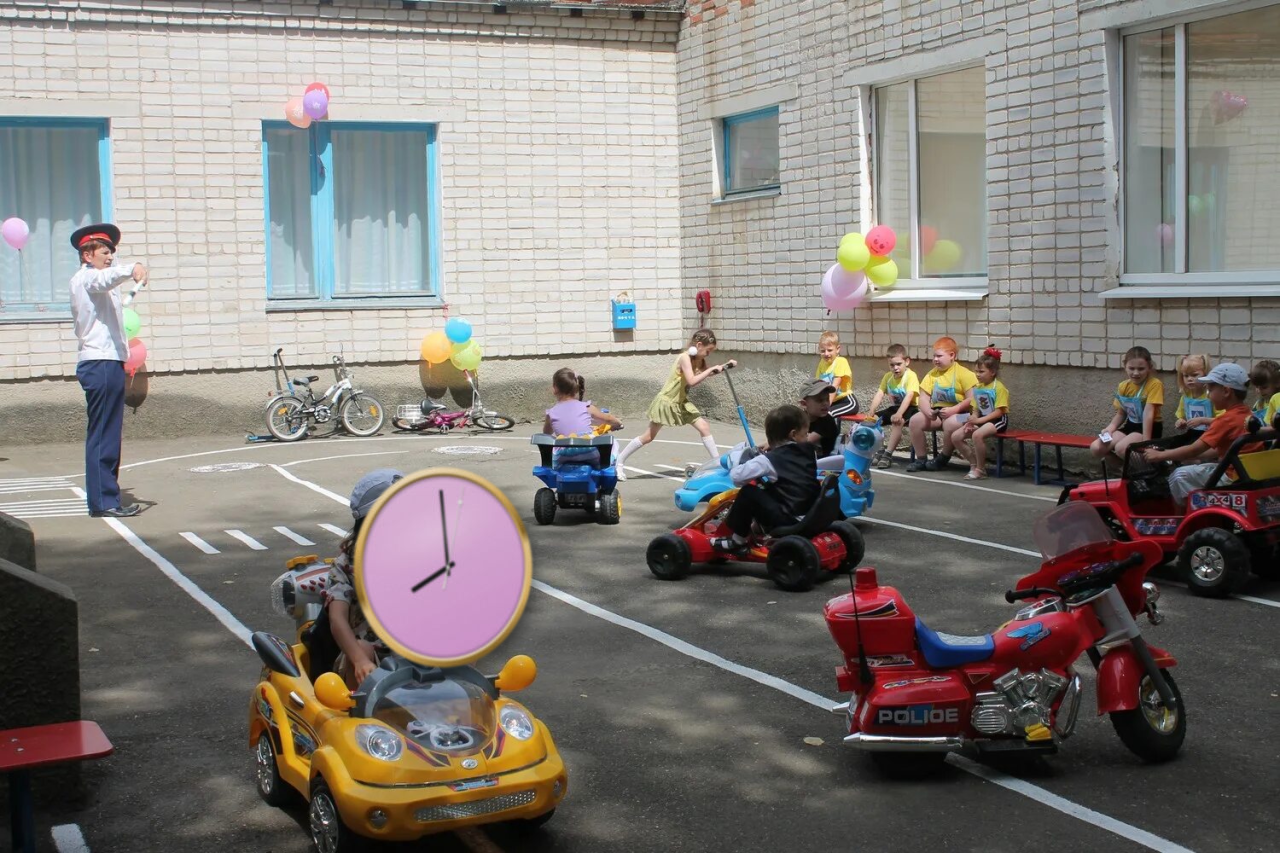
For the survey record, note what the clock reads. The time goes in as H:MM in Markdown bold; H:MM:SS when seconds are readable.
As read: **7:59:02**
